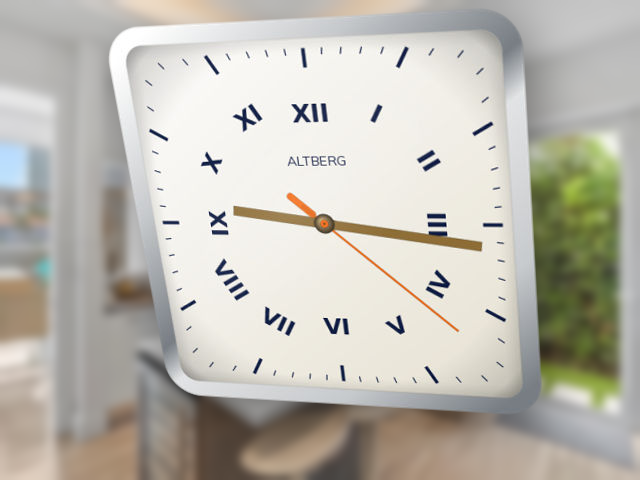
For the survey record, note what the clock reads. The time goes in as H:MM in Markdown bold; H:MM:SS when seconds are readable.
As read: **9:16:22**
